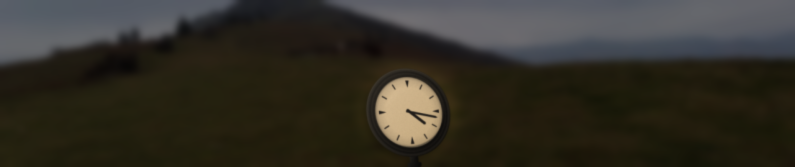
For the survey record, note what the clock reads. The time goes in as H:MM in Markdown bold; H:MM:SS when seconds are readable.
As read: **4:17**
